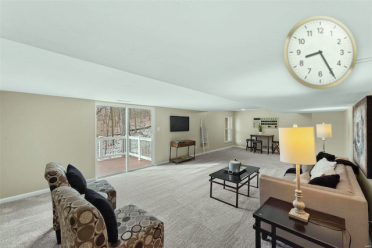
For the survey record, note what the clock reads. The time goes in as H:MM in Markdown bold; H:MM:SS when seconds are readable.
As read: **8:25**
